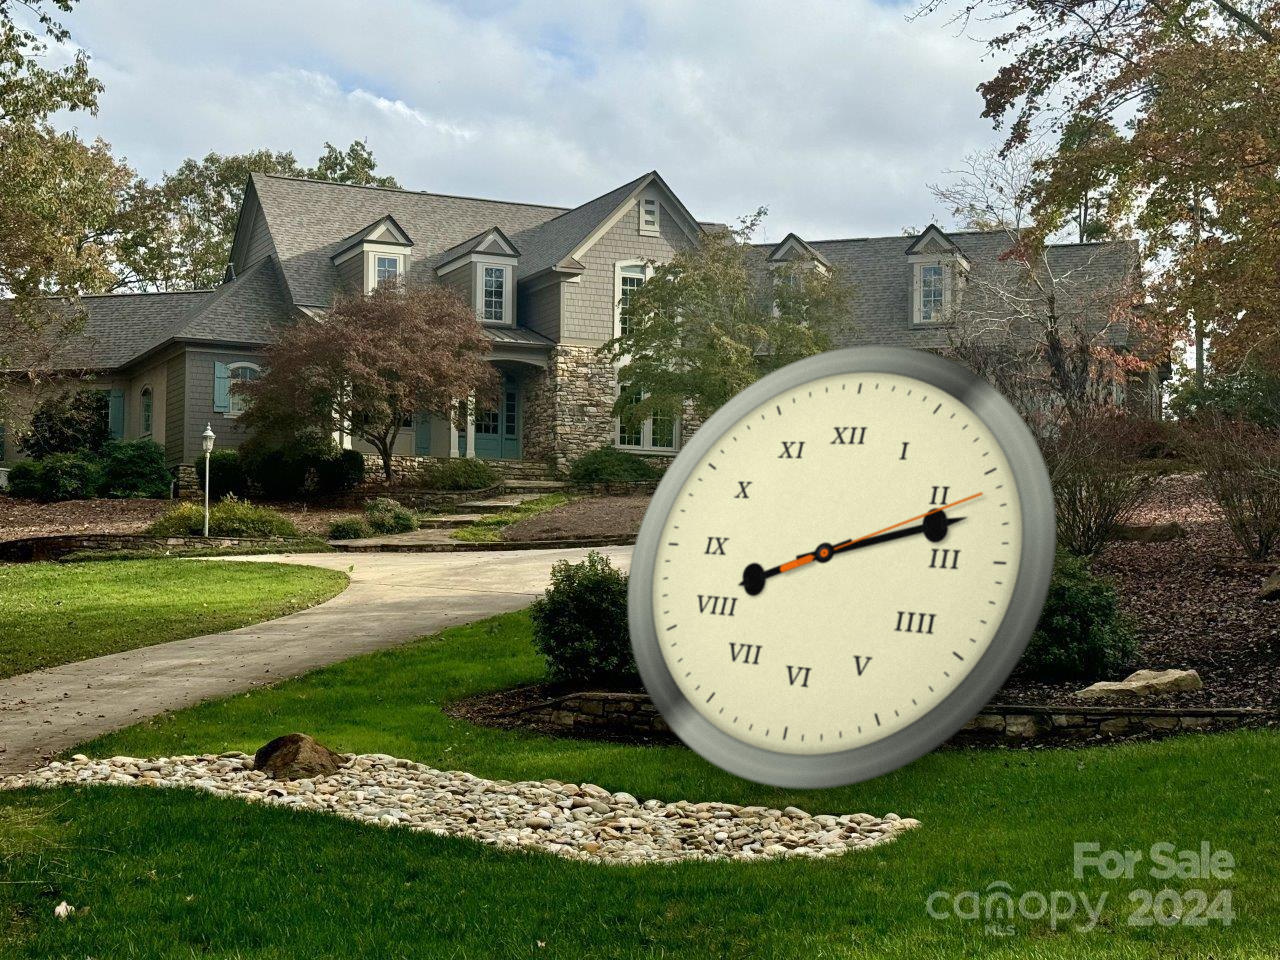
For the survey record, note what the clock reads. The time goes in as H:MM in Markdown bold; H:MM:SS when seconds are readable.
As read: **8:12:11**
